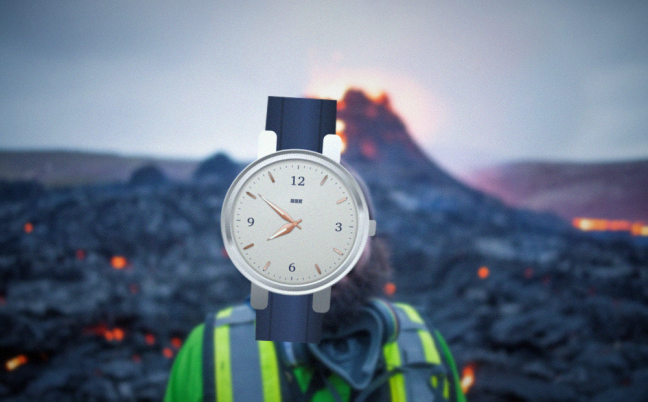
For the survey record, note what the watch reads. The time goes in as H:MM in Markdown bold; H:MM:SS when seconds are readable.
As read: **7:51**
